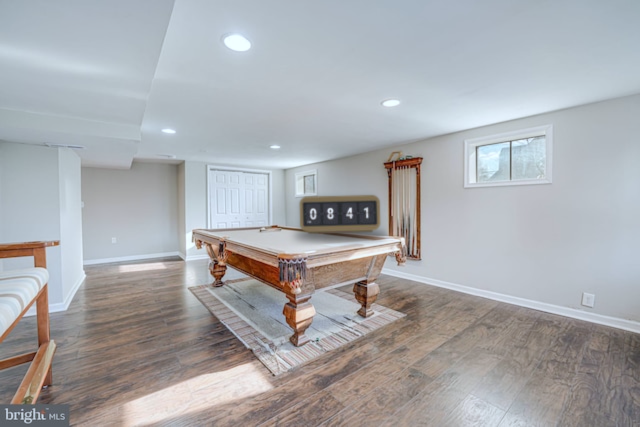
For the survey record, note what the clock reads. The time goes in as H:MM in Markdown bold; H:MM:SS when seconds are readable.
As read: **8:41**
